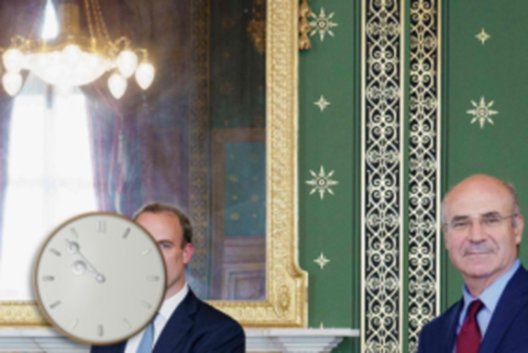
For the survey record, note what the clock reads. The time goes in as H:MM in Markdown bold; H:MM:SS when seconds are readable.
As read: **9:53**
